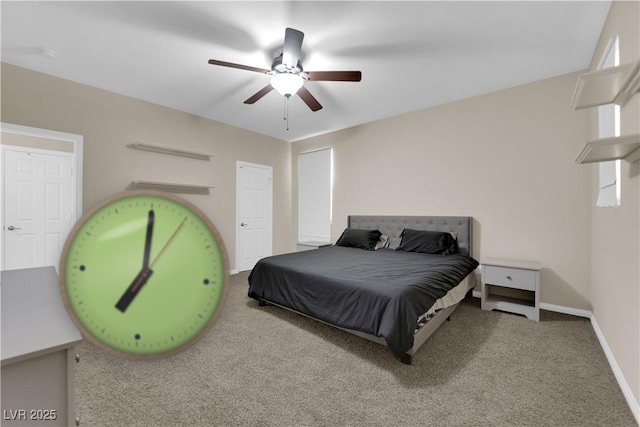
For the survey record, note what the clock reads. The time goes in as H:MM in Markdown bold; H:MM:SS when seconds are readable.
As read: **7:00:05**
